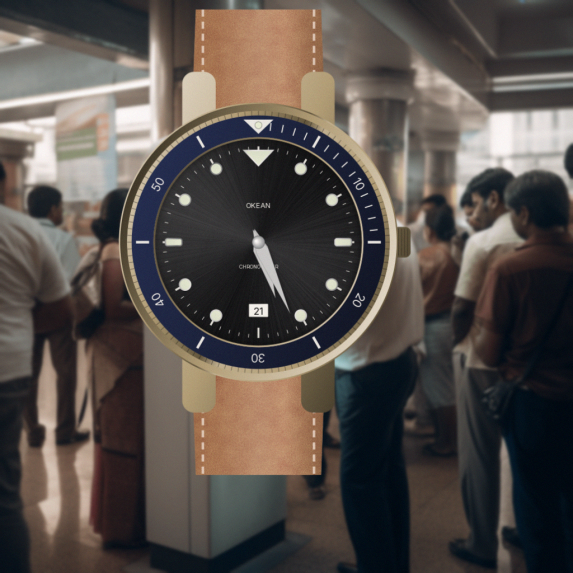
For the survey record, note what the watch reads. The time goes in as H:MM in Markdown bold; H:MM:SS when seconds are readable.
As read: **5:26**
